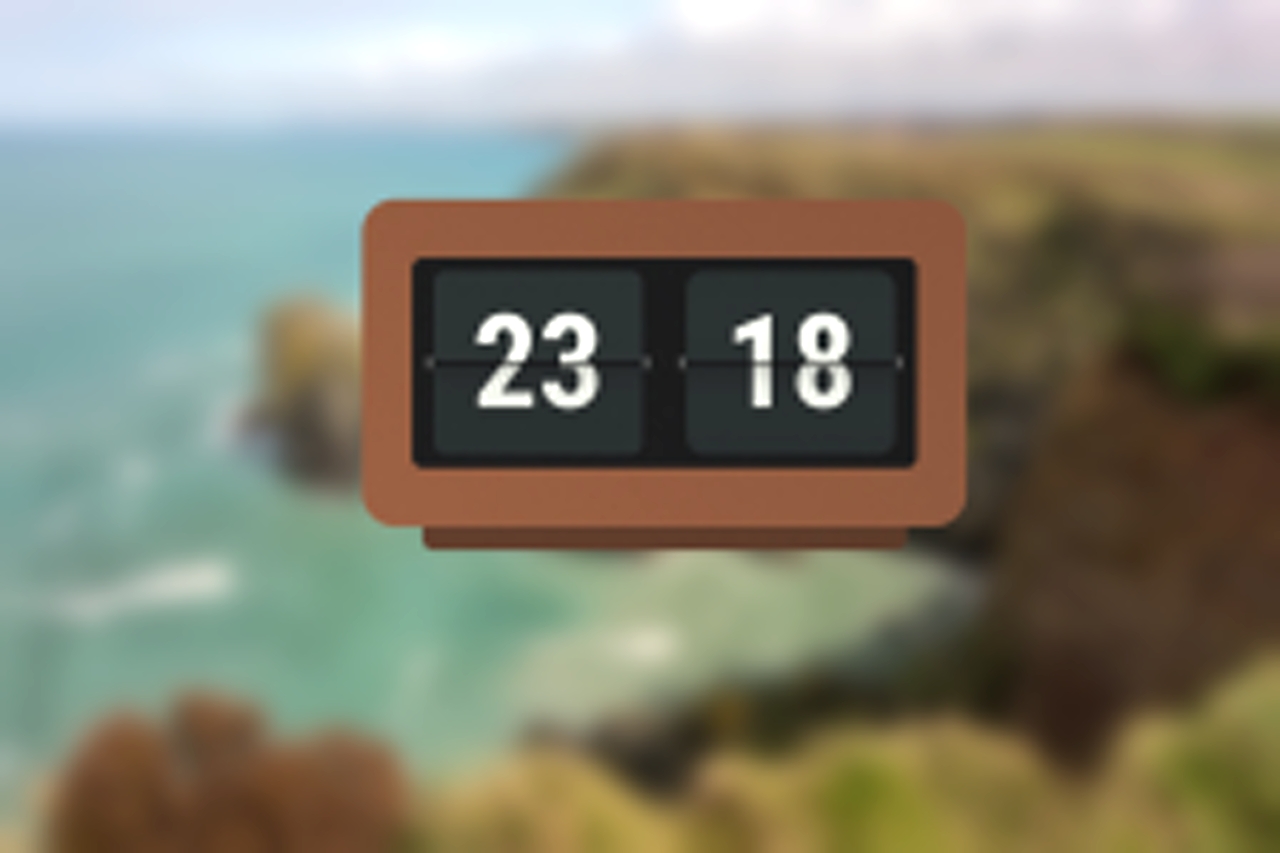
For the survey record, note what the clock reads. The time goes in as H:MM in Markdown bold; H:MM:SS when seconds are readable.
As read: **23:18**
